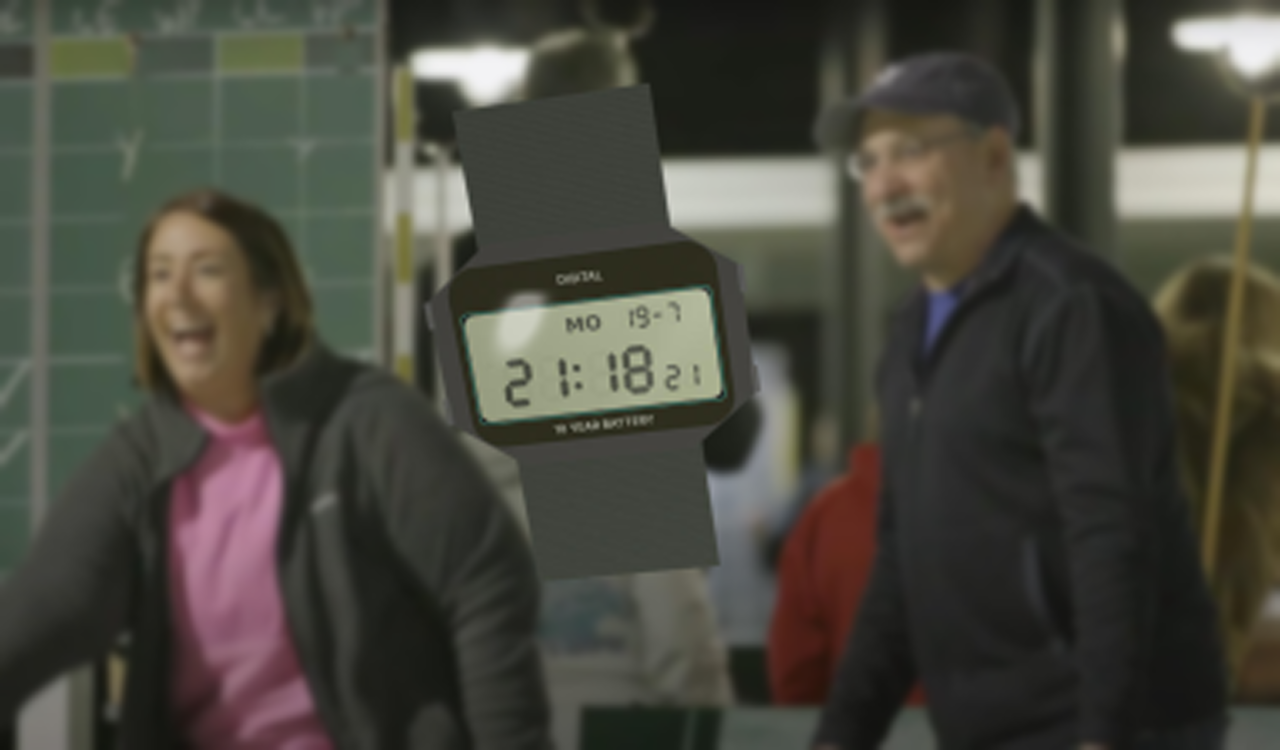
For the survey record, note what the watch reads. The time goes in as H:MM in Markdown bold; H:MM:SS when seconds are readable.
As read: **21:18:21**
